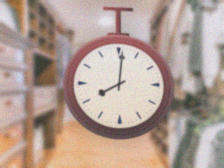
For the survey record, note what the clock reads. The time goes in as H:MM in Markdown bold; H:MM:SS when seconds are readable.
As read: **8:01**
